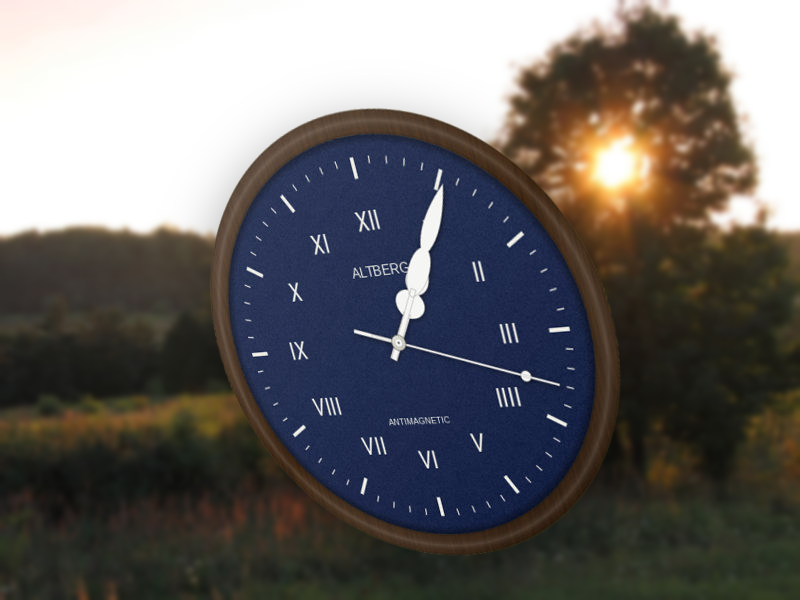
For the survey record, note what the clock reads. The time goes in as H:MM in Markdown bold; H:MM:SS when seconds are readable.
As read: **1:05:18**
